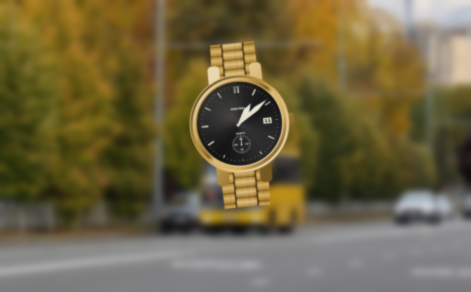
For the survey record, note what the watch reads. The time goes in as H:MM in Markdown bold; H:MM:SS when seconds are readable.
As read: **1:09**
